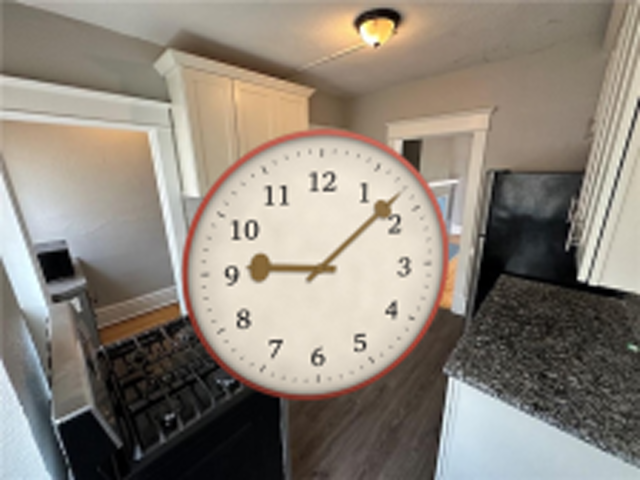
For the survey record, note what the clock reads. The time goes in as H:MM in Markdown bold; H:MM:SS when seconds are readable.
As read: **9:08**
